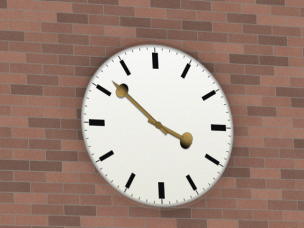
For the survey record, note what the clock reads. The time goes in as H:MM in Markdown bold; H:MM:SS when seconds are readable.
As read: **3:52**
